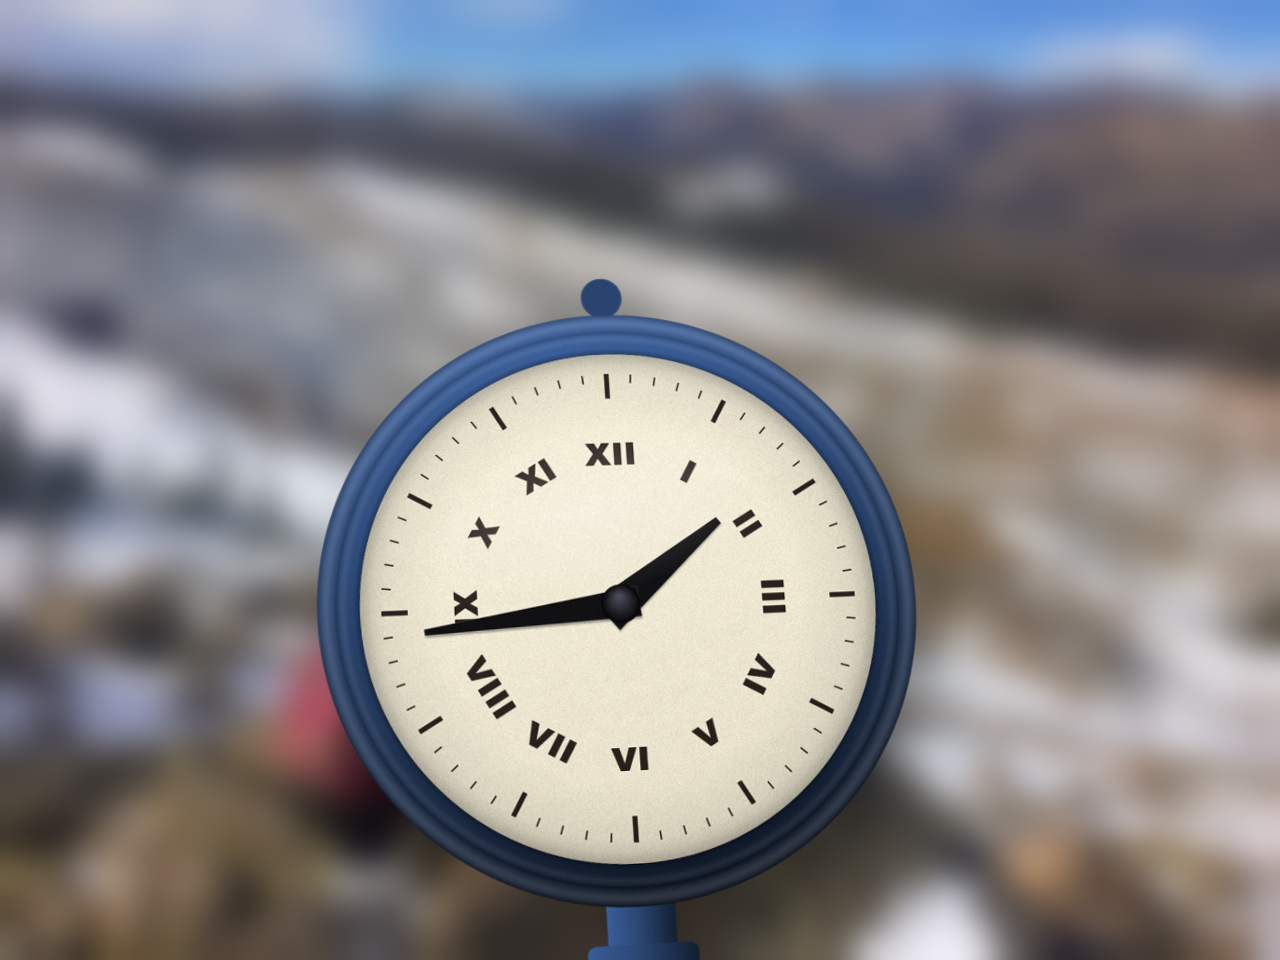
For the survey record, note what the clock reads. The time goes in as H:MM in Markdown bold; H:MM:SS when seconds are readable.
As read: **1:44**
